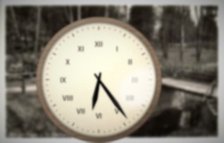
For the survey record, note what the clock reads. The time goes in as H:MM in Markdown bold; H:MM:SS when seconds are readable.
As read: **6:24**
